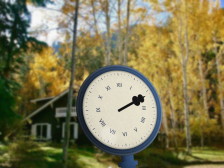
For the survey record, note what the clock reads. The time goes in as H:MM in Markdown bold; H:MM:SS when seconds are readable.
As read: **2:11**
